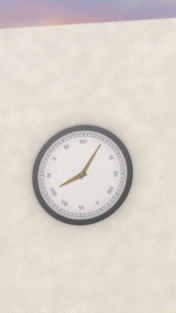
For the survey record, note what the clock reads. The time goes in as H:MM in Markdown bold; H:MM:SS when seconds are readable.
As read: **8:05**
